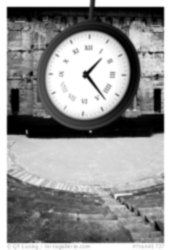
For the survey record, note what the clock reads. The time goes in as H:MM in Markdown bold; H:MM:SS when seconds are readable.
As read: **1:23**
